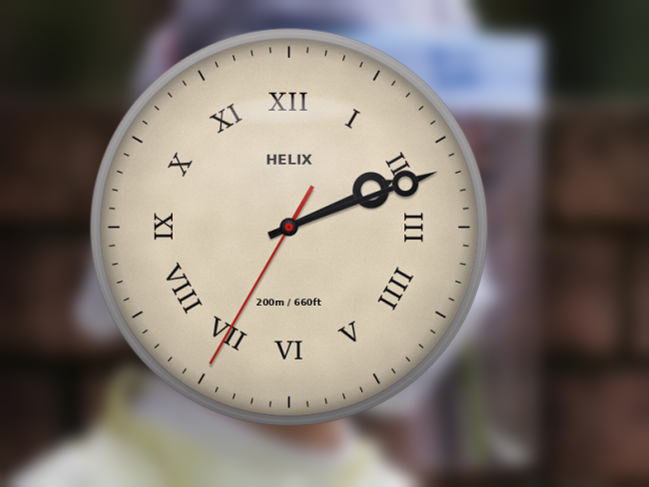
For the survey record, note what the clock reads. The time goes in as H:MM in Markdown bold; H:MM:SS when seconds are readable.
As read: **2:11:35**
